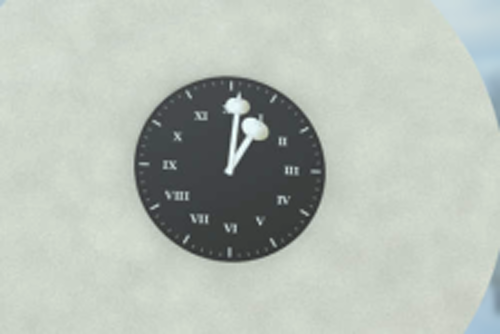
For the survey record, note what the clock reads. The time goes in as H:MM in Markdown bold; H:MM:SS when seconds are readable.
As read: **1:01**
